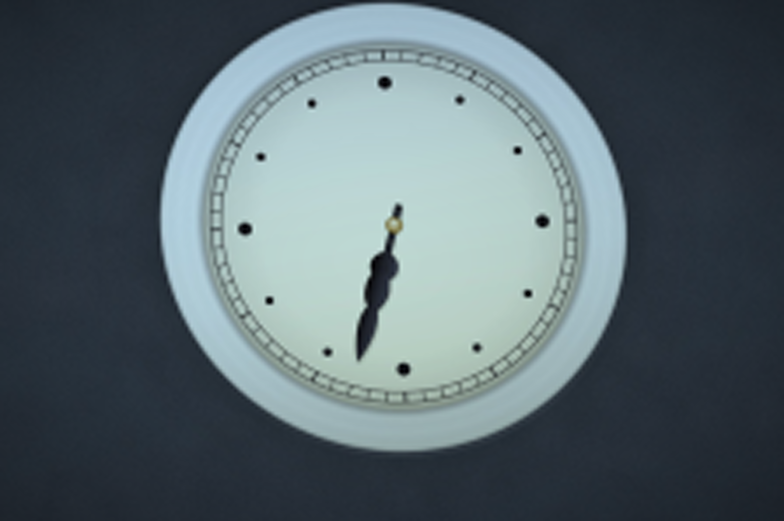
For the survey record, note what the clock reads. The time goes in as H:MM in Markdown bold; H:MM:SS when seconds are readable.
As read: **6:33**
